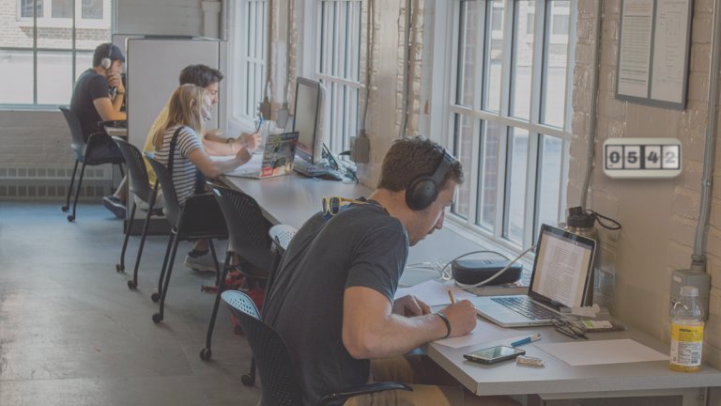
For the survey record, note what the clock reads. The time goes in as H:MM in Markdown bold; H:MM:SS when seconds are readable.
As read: **5:42**
